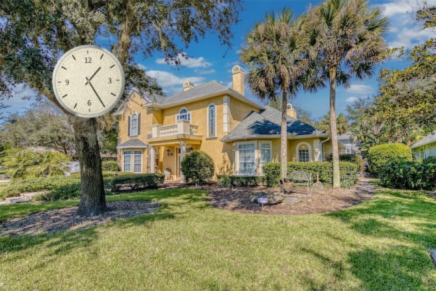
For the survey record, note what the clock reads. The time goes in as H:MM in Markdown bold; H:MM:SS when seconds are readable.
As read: **1:25**
